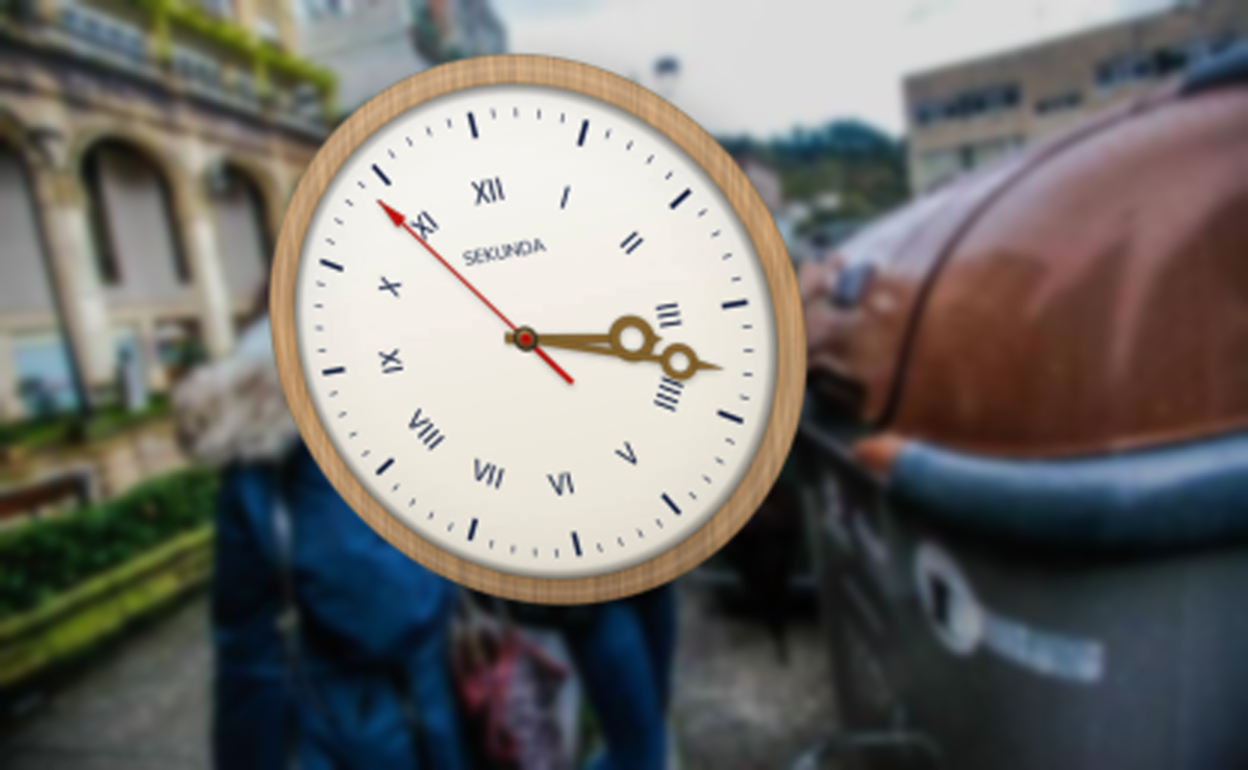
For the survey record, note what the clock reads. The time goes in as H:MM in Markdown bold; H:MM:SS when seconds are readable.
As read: **3:17:54**
